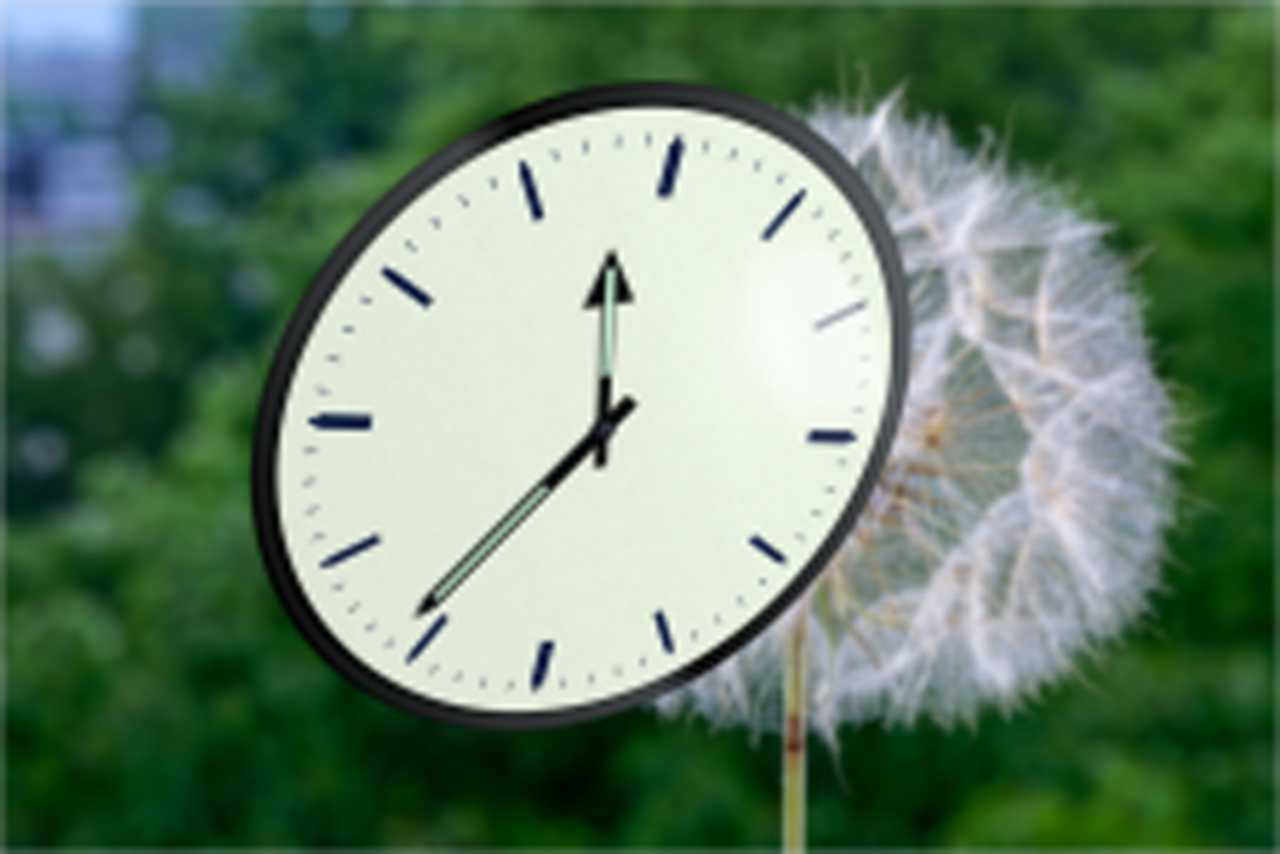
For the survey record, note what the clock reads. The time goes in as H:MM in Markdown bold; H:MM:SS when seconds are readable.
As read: **11:36**
